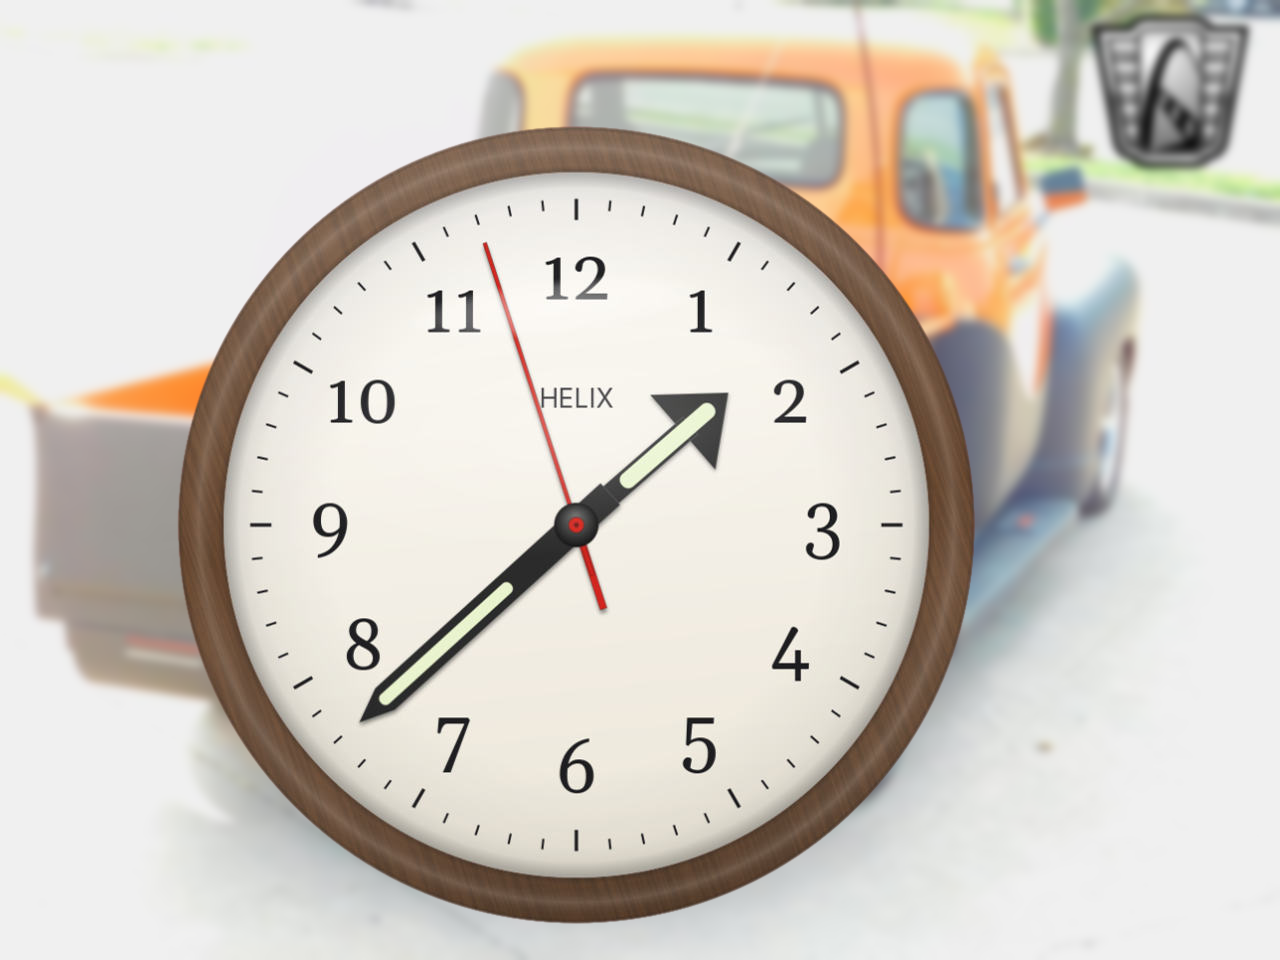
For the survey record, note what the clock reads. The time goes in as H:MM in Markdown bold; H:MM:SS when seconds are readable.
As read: **1:37:57**
